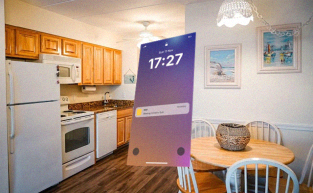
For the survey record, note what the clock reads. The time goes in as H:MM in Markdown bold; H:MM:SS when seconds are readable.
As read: **17:27**
